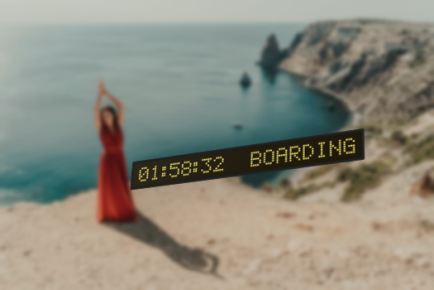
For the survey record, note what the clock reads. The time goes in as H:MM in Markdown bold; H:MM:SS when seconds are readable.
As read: **1:58:32**
